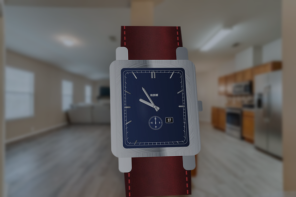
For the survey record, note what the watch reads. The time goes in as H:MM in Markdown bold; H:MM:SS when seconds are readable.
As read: **9:55**
